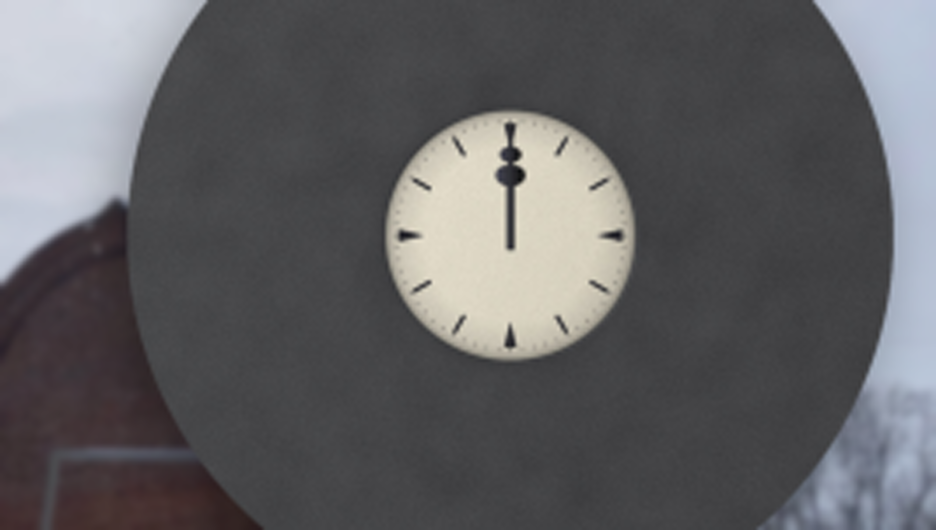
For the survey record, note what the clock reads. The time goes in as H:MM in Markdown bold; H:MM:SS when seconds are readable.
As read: **12:00**
